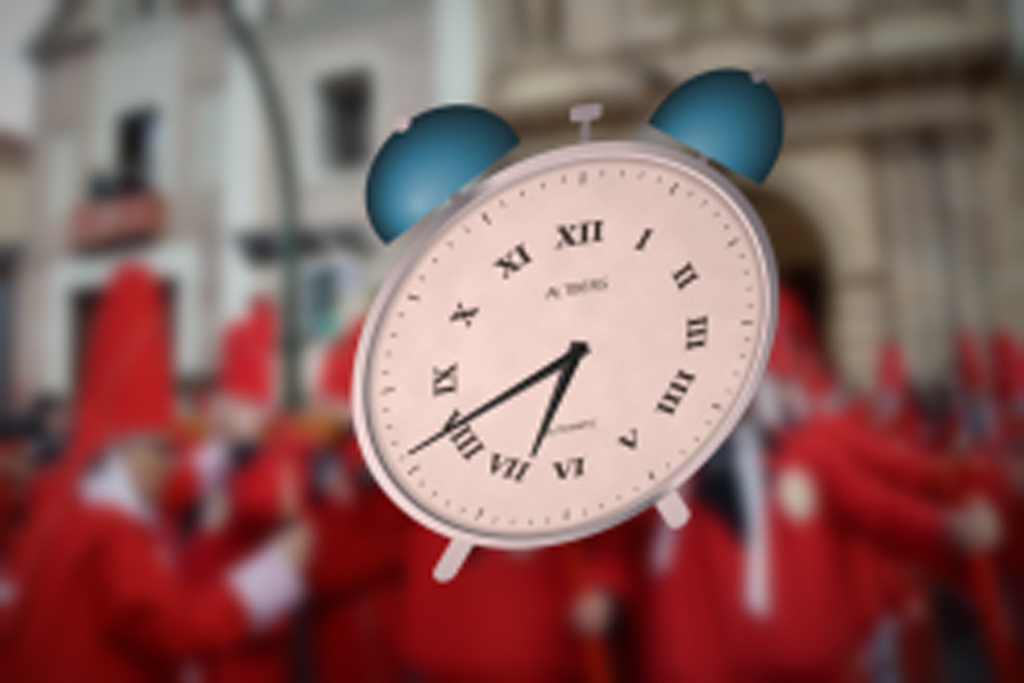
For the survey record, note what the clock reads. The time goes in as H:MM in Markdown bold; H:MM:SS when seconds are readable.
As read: **6:41**
